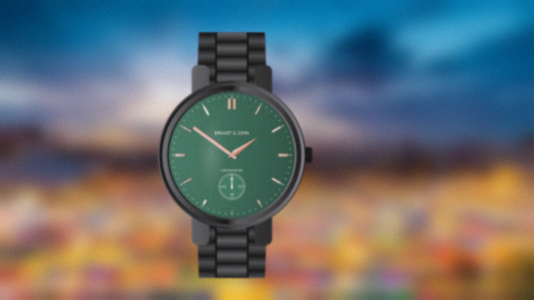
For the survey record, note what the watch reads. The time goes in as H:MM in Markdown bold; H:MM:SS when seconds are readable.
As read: **1:51**
